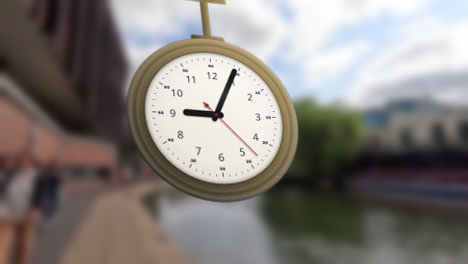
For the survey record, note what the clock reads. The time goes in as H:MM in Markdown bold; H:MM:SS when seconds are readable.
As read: **9:04:23**
